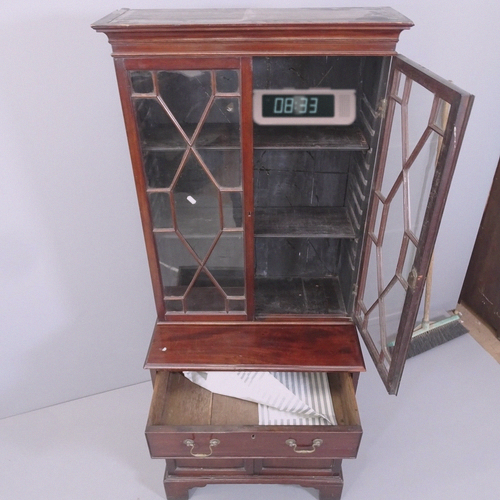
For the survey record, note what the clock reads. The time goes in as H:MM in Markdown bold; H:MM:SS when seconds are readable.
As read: **8:33**
